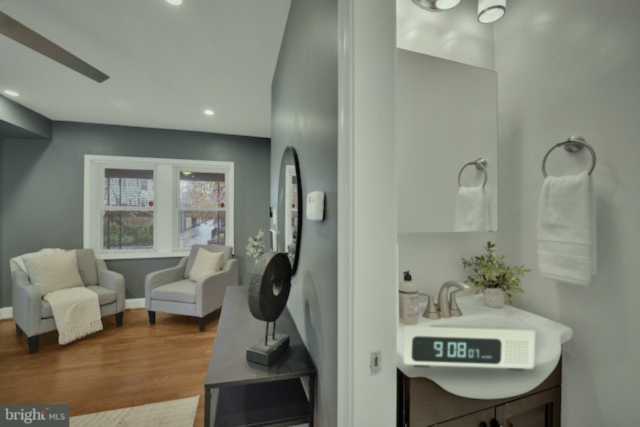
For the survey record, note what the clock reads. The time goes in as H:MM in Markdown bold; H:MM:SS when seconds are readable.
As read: **9:08**
